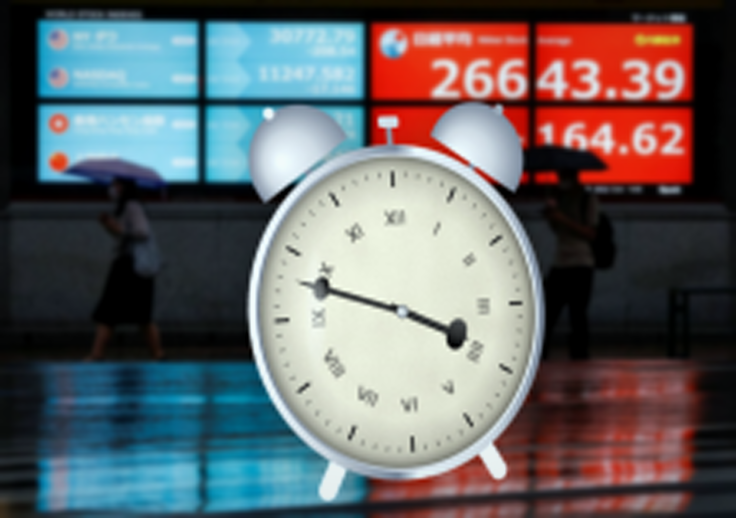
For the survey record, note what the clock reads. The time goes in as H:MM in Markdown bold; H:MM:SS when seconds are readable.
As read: **3:48**
